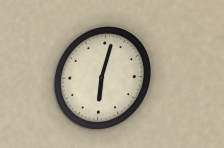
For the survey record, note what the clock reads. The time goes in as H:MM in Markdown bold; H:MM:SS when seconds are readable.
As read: **6:02**
